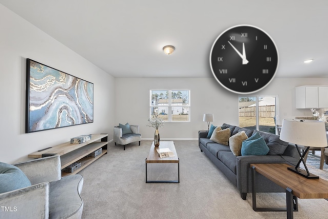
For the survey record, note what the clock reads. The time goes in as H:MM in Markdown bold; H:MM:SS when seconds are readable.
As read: **11:53**
